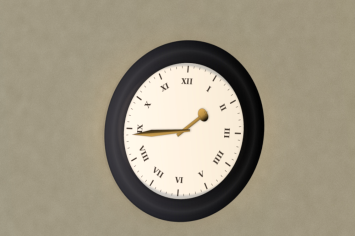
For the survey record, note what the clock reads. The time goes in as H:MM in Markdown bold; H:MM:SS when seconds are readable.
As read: **1:44**
